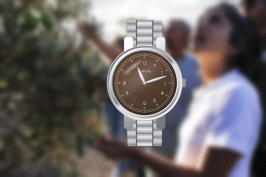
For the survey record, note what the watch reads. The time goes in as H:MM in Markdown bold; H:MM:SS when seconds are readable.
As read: **11:12**
